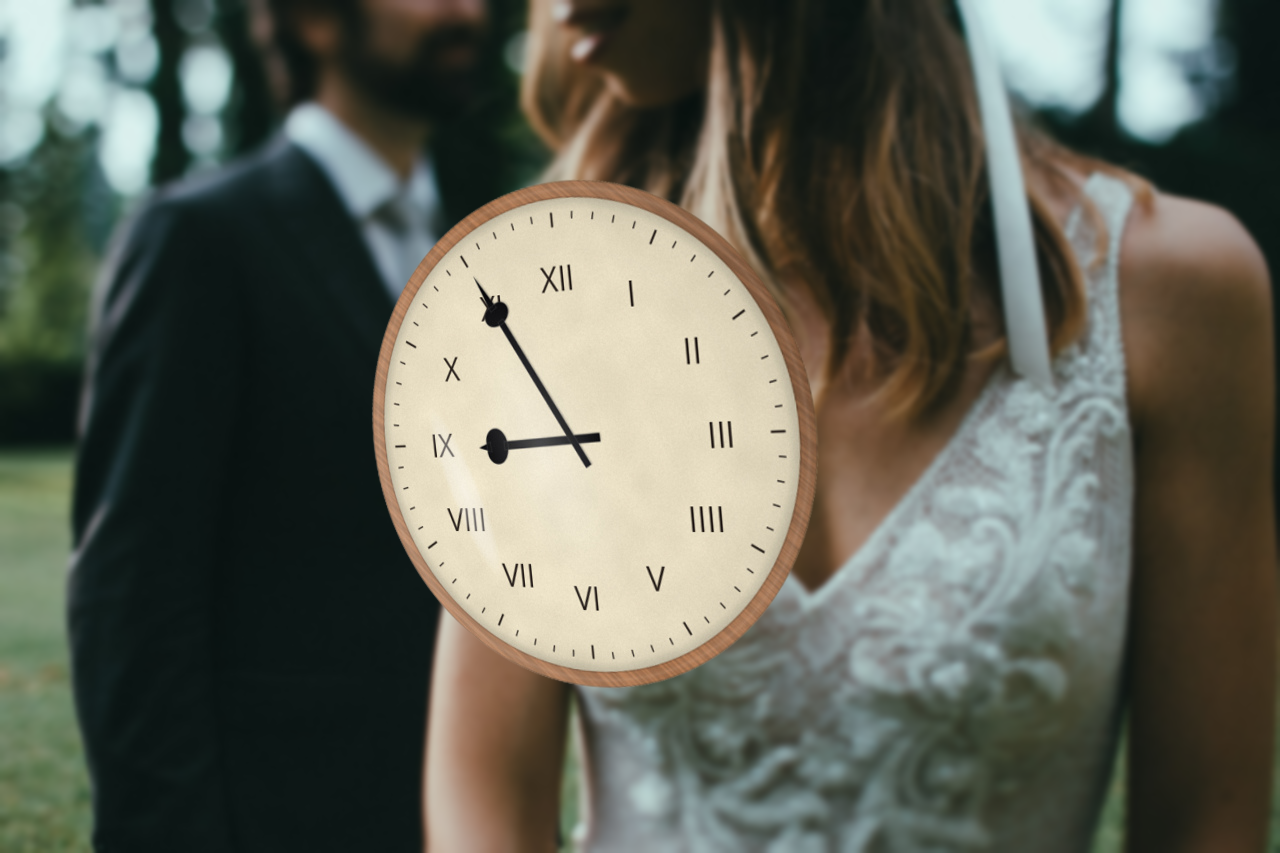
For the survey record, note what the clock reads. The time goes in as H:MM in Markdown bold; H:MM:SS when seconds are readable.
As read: **8:55**
